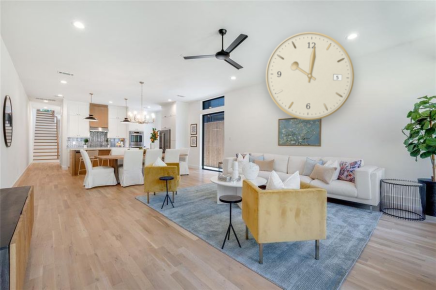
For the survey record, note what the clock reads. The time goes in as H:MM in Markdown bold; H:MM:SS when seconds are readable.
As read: **10:01**
